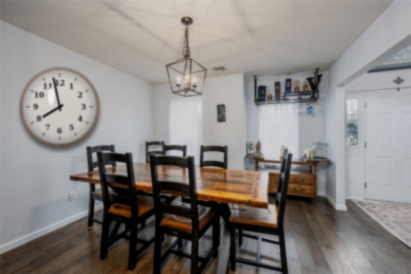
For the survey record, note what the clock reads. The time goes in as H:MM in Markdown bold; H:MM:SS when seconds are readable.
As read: **7:58**
